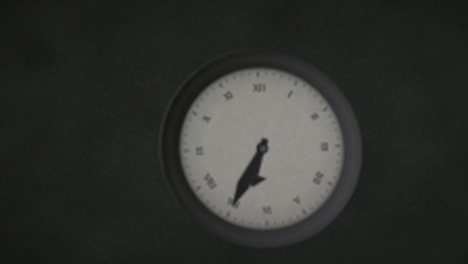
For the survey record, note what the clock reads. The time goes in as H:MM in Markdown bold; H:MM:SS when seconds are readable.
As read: **6:35**
